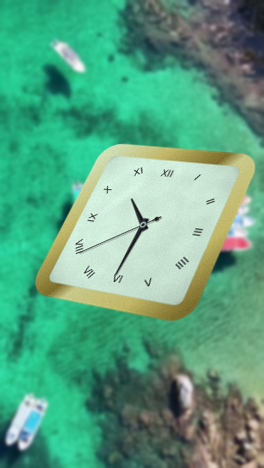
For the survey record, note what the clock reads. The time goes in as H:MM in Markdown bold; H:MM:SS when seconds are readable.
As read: **10:30:39**
